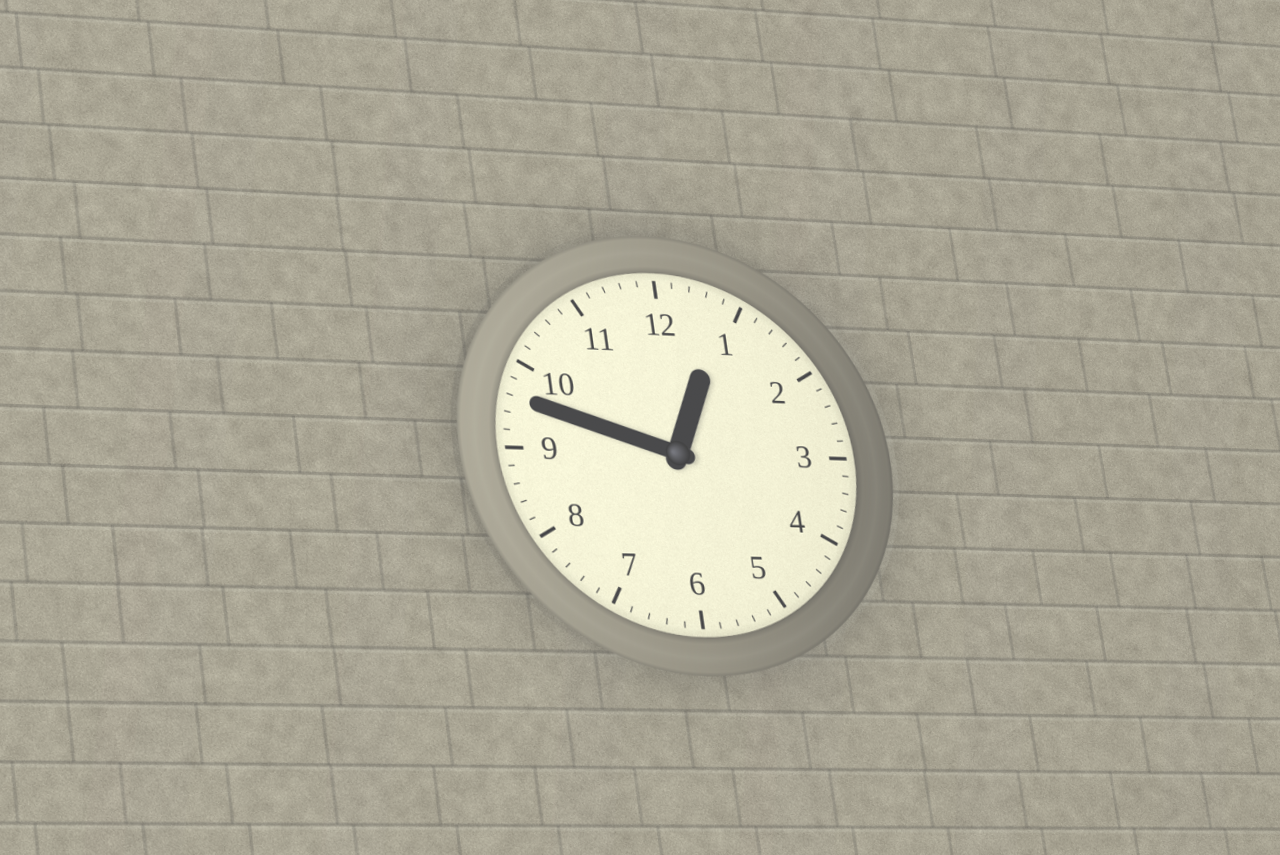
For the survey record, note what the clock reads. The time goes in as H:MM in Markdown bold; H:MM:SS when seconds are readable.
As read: **12:48**
